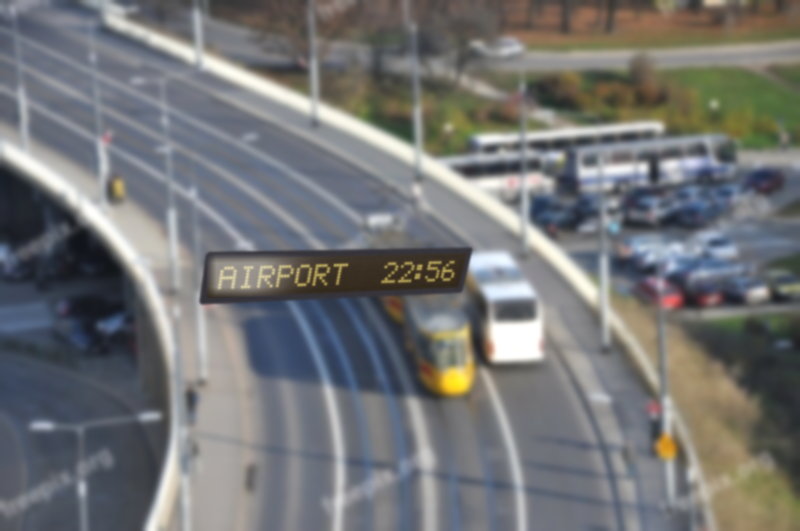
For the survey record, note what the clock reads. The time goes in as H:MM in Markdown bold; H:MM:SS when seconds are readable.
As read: **22:56**
